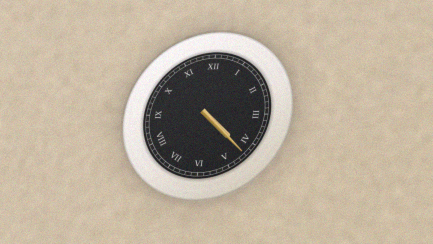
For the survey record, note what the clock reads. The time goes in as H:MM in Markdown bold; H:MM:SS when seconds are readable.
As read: **4:22**
